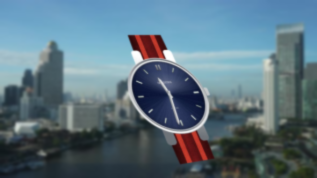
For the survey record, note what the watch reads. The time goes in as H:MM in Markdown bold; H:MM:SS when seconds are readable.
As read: **11:31**
